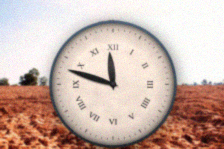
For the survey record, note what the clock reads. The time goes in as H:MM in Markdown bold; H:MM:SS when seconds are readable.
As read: **11:48**
